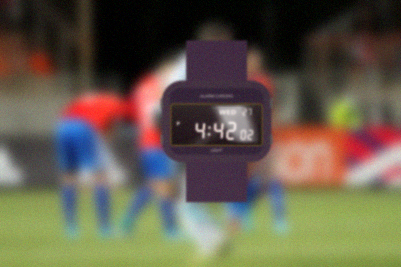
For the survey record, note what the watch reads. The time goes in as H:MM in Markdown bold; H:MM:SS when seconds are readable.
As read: **4:42**
